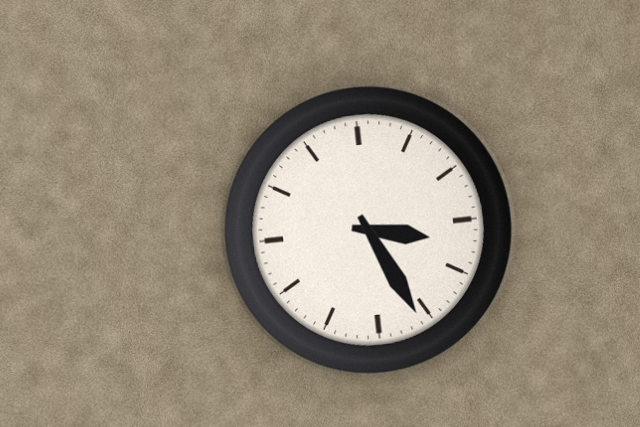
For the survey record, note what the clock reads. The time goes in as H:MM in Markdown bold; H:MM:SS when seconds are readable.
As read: **3:26**
